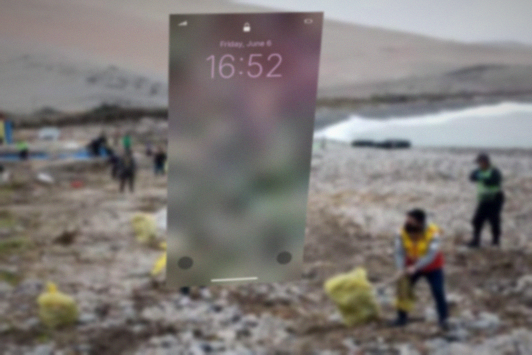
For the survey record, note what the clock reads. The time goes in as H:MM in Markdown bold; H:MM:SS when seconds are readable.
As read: **16:52**
